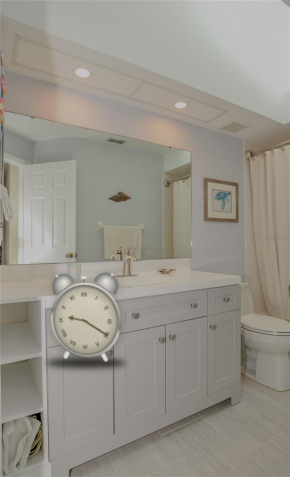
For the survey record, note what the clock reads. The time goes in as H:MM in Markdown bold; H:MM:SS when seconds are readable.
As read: **9:20**
